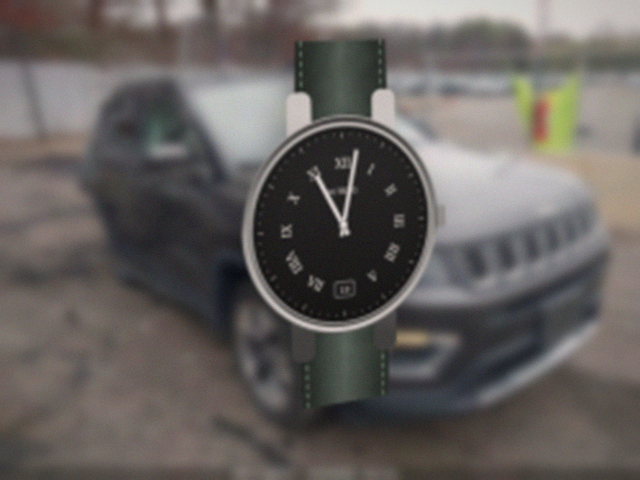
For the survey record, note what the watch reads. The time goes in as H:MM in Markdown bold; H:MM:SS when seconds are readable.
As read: **11:02**
